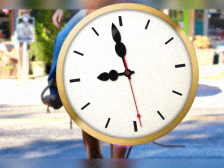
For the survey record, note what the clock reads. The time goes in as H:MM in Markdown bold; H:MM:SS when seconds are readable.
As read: **8:58:29**
